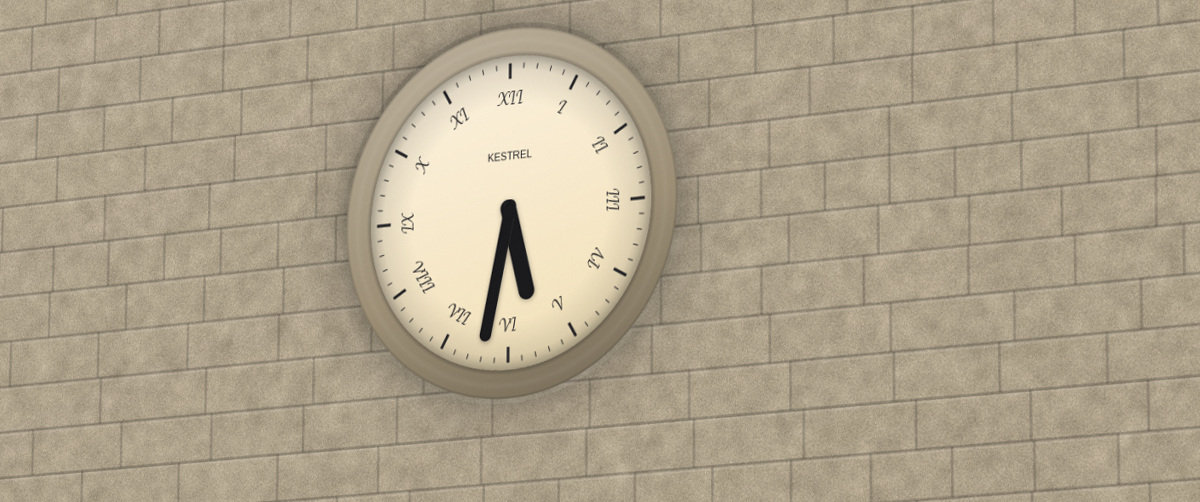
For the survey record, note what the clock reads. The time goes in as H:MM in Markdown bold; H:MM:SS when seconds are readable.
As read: **5:32**
